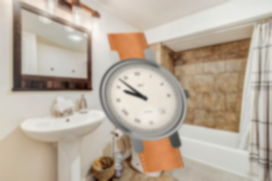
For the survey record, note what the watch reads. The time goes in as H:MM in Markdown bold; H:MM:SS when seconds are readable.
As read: **9:53**
